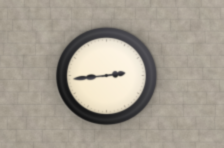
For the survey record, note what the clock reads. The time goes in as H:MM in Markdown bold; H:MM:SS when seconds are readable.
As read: **2:44**
